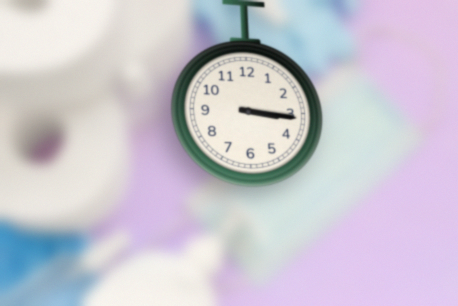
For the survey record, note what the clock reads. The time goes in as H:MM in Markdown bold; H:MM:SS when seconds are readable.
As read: **3:16**
